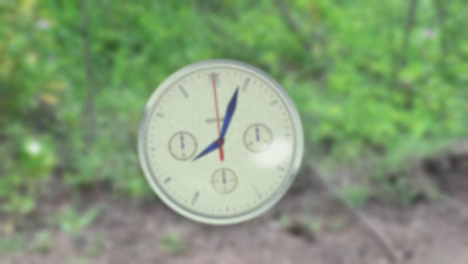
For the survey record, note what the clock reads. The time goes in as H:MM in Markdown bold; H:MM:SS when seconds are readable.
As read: **8:04**
